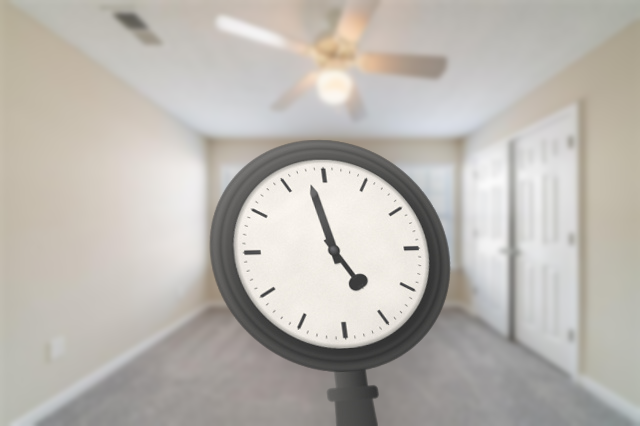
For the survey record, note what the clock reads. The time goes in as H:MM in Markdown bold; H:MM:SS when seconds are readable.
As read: **4:58**
